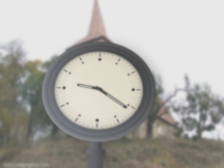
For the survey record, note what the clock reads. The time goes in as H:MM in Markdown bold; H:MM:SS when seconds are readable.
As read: **9:21**
